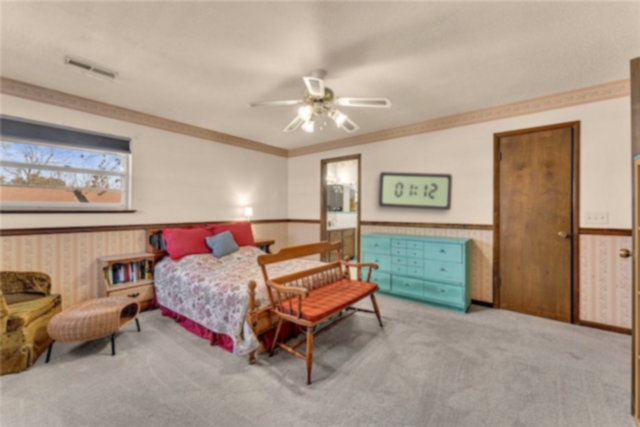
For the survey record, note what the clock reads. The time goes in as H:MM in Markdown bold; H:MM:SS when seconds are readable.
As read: **1:12**
